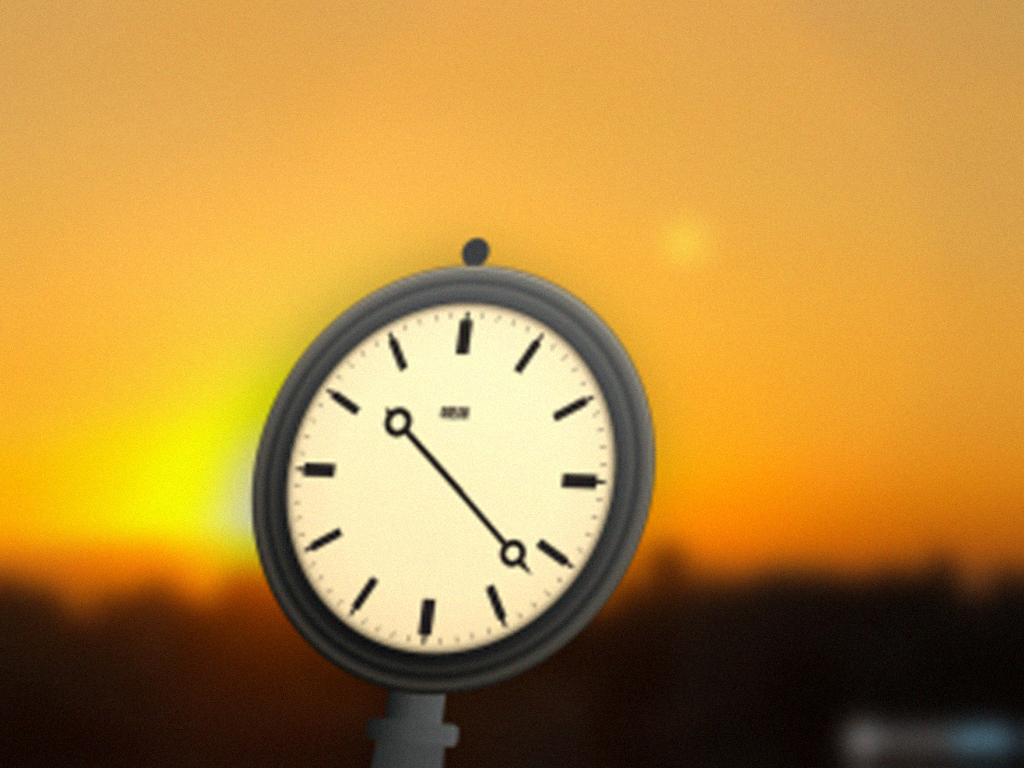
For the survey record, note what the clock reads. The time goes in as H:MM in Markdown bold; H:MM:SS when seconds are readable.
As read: **10:22**
